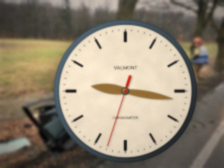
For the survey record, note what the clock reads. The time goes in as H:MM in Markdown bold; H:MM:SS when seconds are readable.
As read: **9:16:33**
